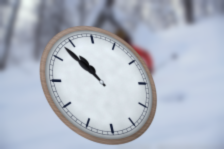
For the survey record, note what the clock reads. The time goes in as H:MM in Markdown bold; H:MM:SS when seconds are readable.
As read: **10:53**
